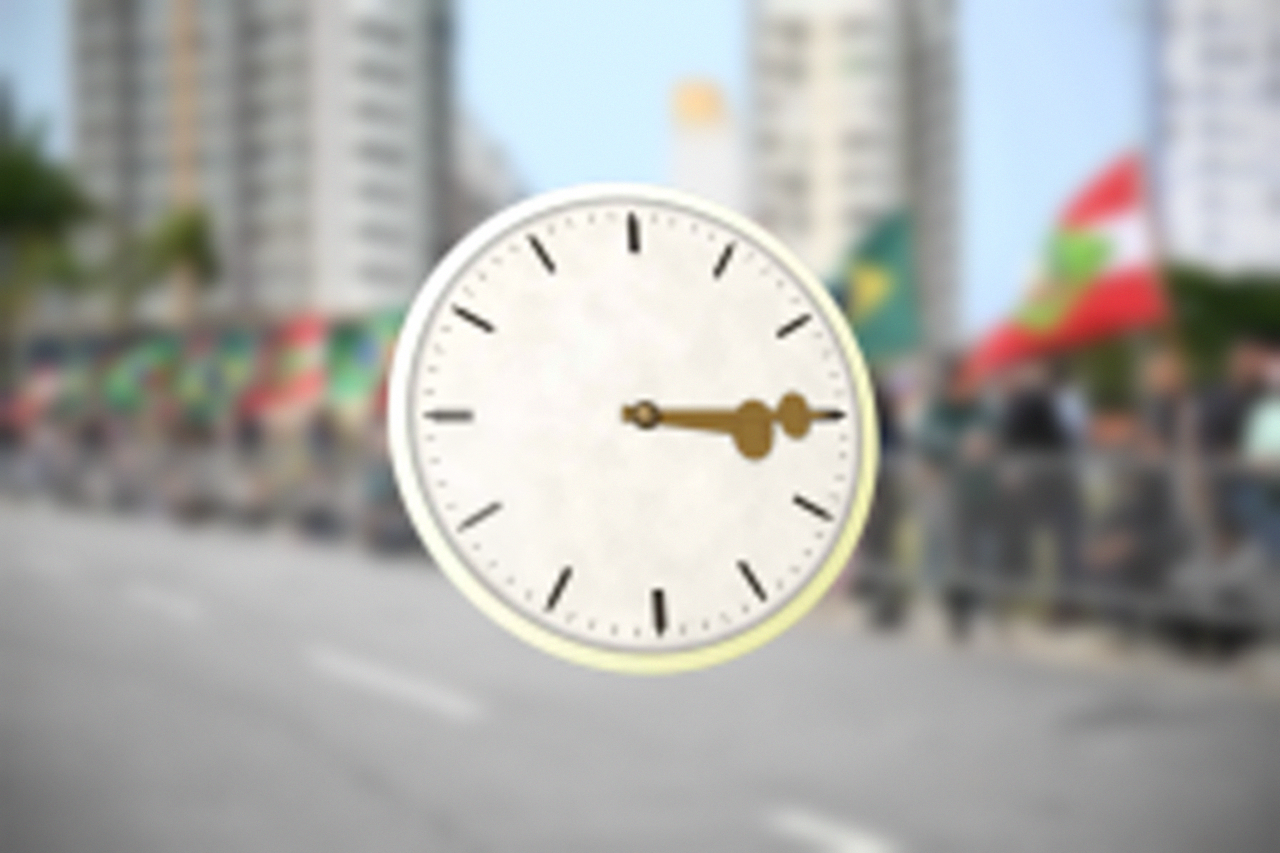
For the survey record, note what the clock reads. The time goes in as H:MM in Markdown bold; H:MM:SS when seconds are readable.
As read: **3:15**
